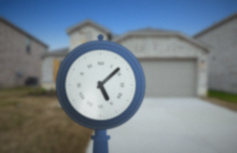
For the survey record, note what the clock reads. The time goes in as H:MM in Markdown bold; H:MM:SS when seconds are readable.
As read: **5:08**
